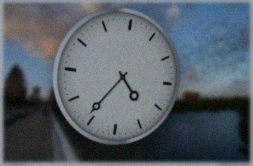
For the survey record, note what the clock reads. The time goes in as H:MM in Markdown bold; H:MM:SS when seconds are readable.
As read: **4:36**
